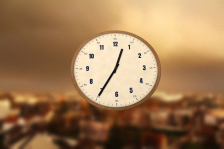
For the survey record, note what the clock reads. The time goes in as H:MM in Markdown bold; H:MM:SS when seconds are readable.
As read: **12:35**
